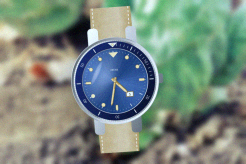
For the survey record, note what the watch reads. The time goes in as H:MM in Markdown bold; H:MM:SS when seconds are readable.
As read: **4:32**
